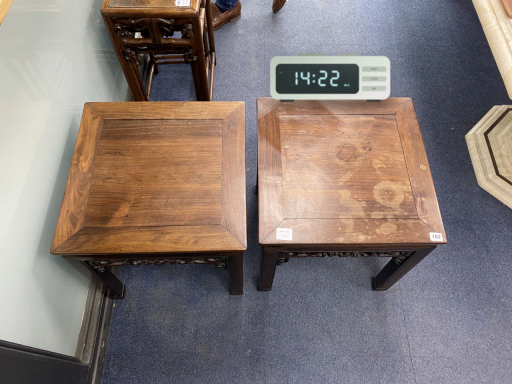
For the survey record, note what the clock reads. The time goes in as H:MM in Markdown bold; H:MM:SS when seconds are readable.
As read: **14:22**
